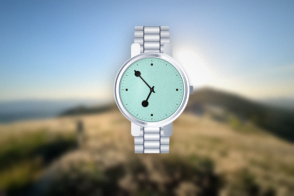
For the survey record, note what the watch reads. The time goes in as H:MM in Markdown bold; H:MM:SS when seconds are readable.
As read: **6:53**
